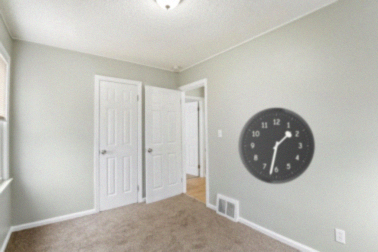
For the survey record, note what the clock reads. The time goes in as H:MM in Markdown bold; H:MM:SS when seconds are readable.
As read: **1:32**
